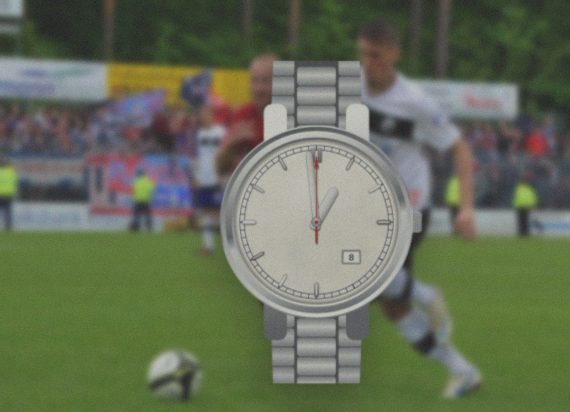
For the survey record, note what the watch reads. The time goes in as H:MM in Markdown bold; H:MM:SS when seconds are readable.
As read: **12:59:00**
